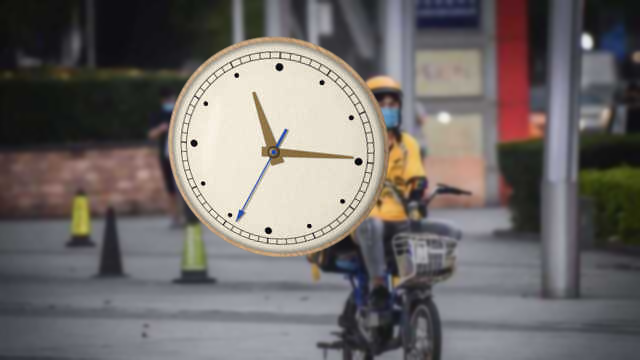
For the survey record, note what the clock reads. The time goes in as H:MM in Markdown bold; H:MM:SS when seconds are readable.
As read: **11:14:34**
